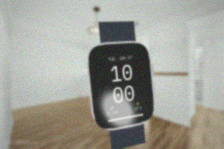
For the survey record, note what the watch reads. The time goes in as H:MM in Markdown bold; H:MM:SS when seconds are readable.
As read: **10:00**
